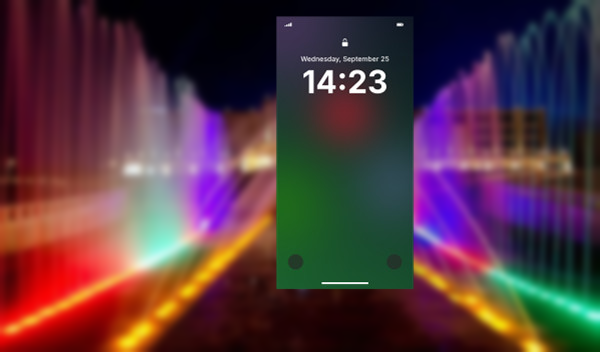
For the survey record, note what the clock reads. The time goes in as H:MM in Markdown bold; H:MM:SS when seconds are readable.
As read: **14:23**
